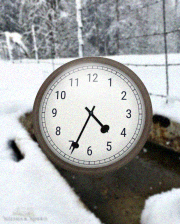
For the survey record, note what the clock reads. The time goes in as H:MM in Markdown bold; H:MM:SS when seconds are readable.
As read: **4:34**
